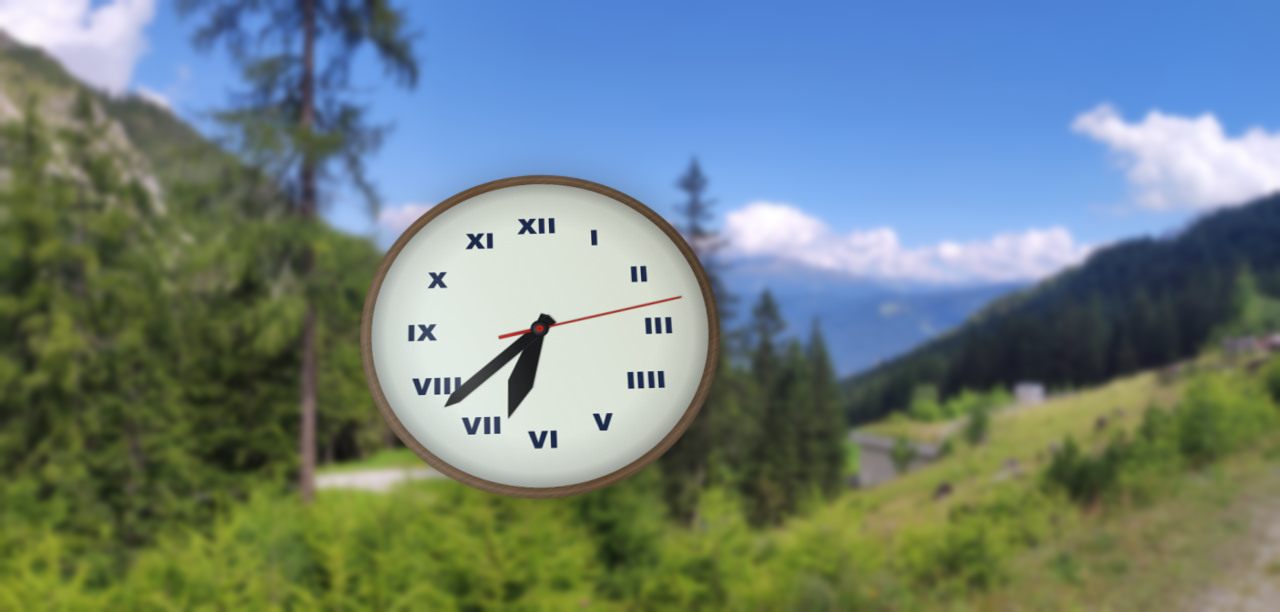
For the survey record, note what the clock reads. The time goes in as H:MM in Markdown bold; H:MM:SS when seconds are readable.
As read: **6:38:13**
